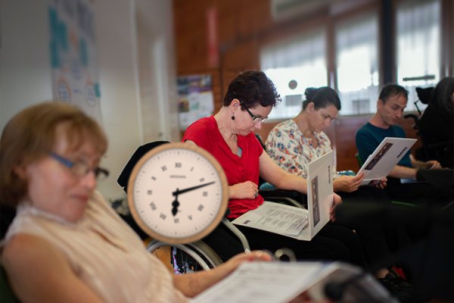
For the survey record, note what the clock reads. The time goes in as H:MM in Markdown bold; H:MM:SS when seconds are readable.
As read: **6:12**
